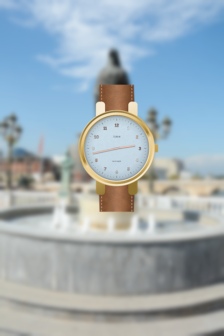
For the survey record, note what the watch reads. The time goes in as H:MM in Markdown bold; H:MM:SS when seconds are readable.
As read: **2:43**
